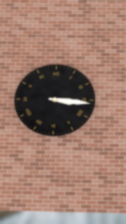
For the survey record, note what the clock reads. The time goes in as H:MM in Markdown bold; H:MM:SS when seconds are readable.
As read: **3:16**
